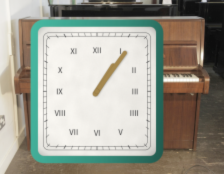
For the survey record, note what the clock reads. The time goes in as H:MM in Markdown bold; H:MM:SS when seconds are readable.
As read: **1:06**
